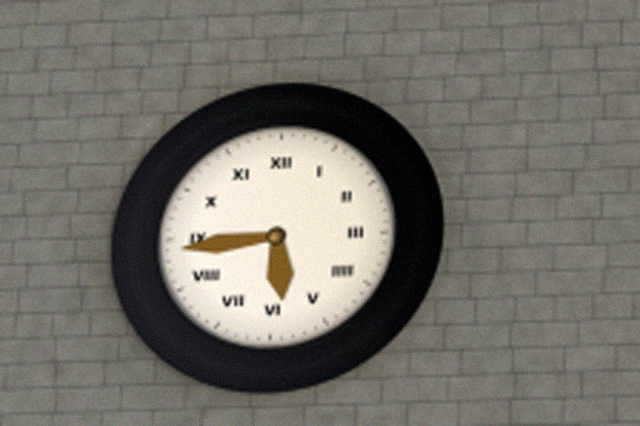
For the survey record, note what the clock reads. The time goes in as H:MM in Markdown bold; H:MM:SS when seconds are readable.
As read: **5:44**
